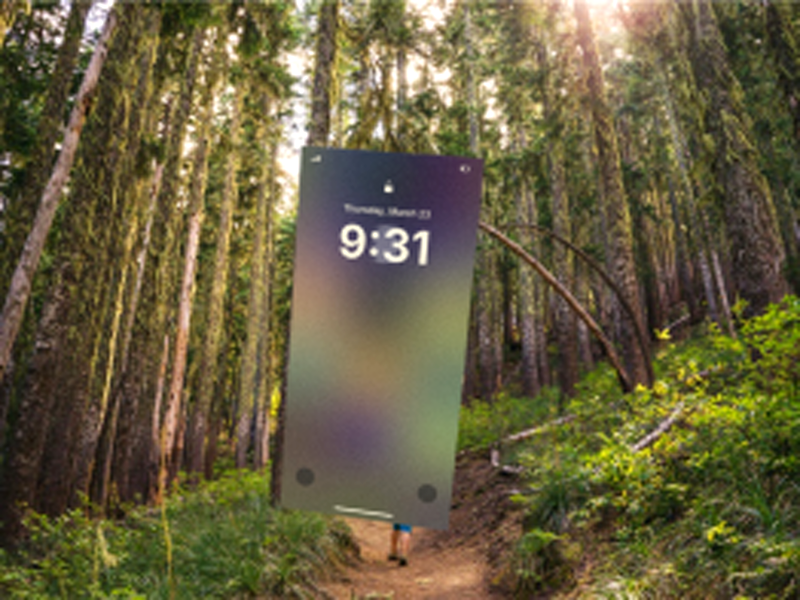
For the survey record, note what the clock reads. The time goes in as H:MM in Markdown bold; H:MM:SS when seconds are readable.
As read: **9:31**
